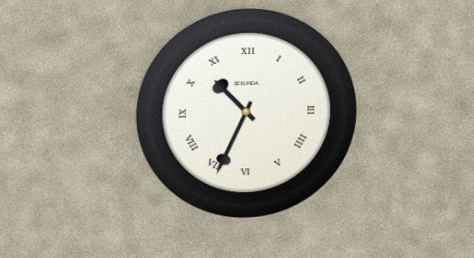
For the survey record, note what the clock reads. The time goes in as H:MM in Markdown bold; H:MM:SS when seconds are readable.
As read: **10:34**
